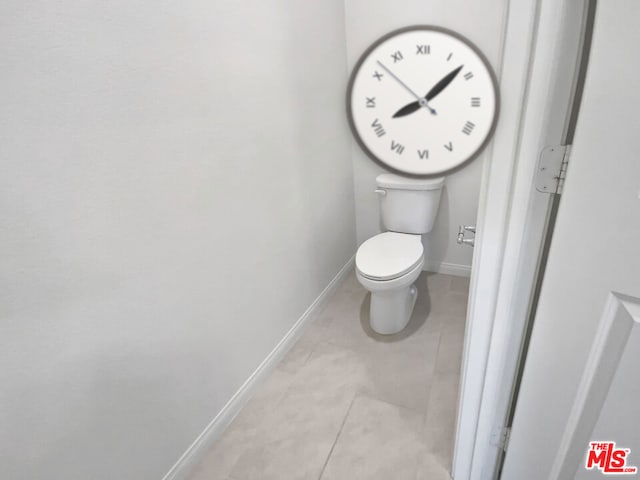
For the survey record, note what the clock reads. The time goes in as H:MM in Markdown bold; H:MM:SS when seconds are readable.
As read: **8:07:52**
